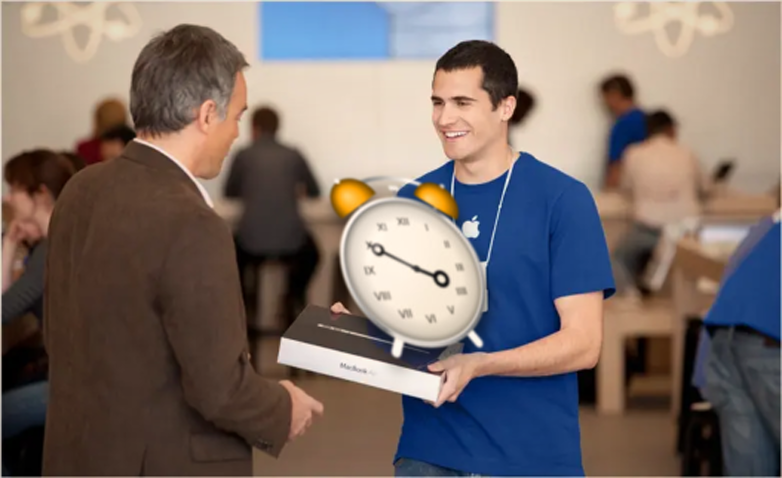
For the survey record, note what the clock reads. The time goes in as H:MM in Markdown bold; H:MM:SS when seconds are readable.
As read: **3:50**
